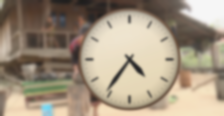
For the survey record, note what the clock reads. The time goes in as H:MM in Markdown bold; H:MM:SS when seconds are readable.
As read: **4:36**
